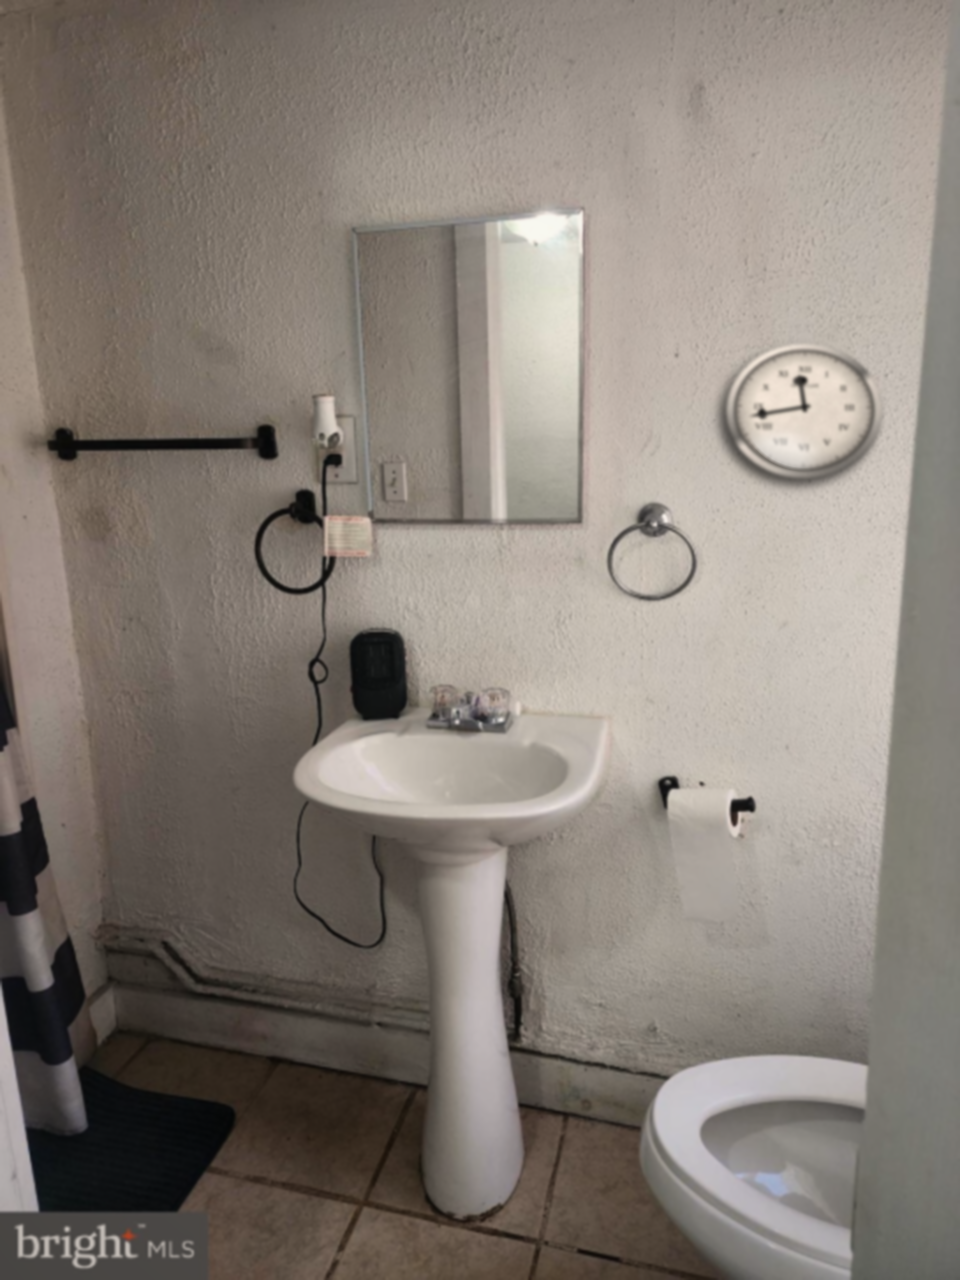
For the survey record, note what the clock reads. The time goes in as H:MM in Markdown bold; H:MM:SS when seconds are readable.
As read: **11:43**
